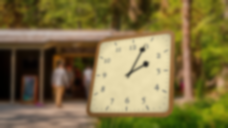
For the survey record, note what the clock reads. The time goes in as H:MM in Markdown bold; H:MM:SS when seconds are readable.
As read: **2:04**
